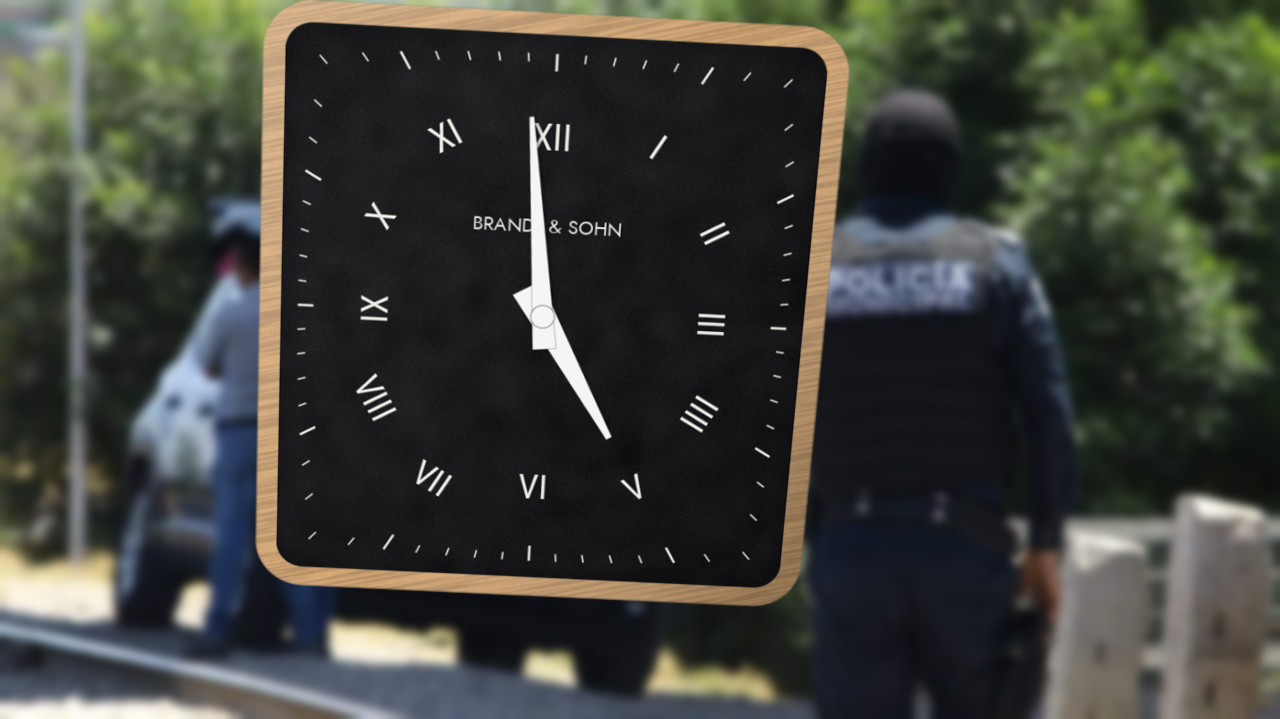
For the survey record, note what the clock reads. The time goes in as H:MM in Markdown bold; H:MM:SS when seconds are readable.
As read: **4:59**
